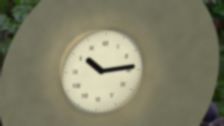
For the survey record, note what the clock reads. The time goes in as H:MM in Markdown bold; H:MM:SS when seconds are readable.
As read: **10:14**
